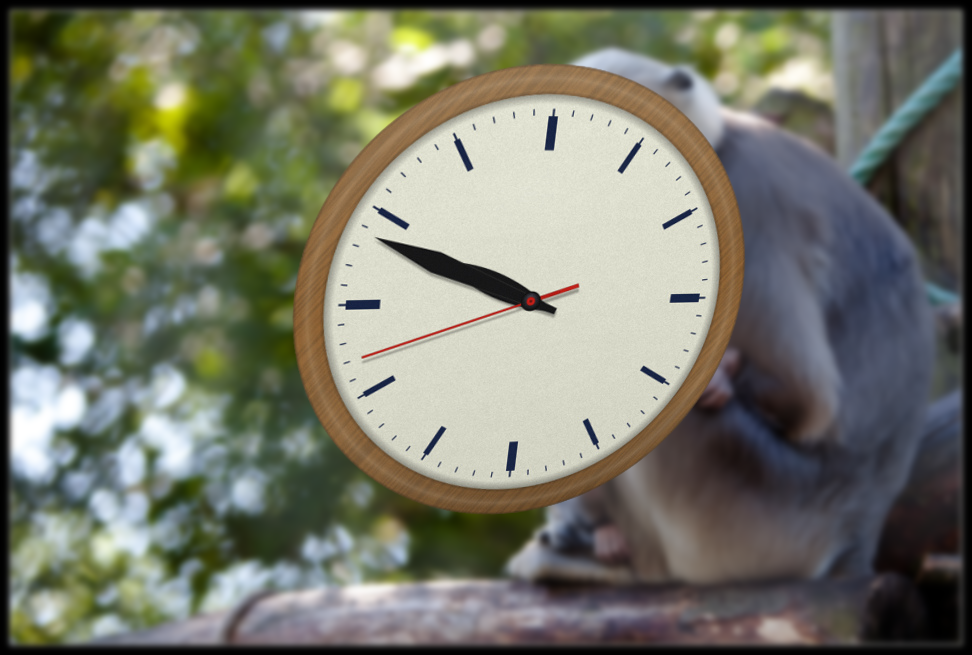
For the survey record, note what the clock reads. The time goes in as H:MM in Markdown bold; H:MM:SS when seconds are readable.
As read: **9:48:42**
